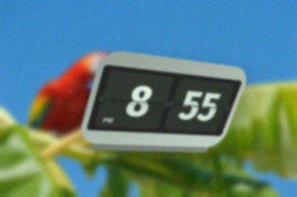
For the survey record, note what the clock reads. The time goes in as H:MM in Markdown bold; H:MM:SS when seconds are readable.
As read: **8:55**
